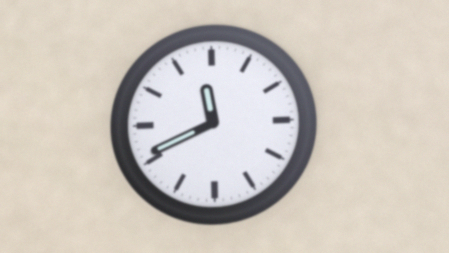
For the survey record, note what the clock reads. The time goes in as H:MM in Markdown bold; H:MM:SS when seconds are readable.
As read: **11:41**
